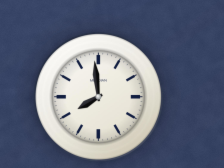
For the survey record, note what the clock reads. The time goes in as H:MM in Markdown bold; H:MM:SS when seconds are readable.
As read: **7:59**
